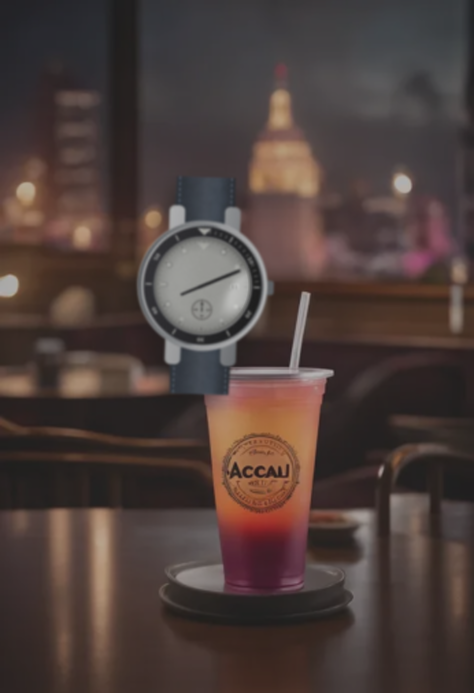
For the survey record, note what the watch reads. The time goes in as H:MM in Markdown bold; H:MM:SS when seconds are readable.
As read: **8:11**
